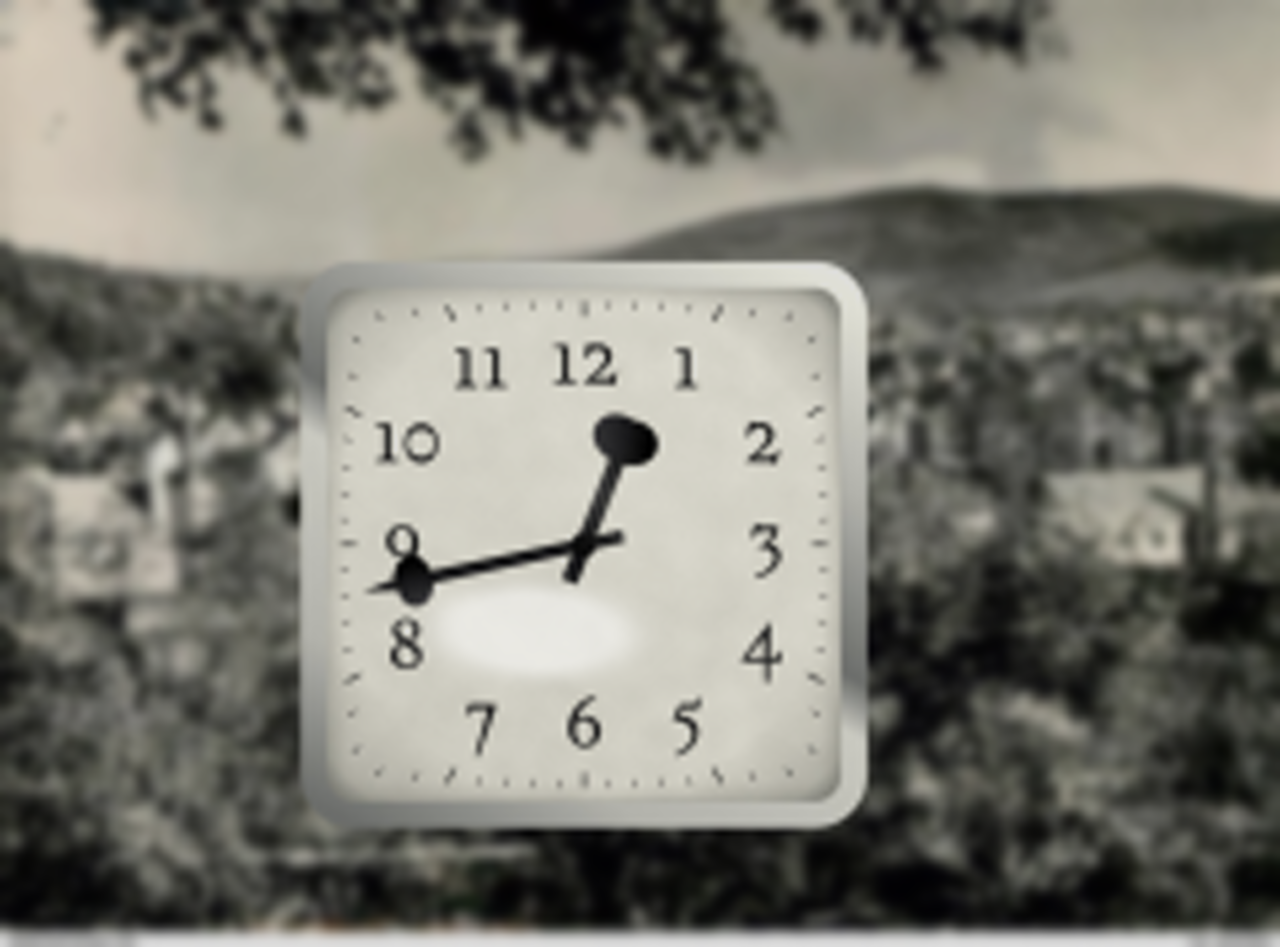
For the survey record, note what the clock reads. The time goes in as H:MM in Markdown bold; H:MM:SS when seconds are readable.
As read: **12:43**
